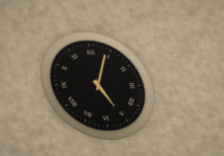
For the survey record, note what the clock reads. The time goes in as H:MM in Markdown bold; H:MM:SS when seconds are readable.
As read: **5:04**
